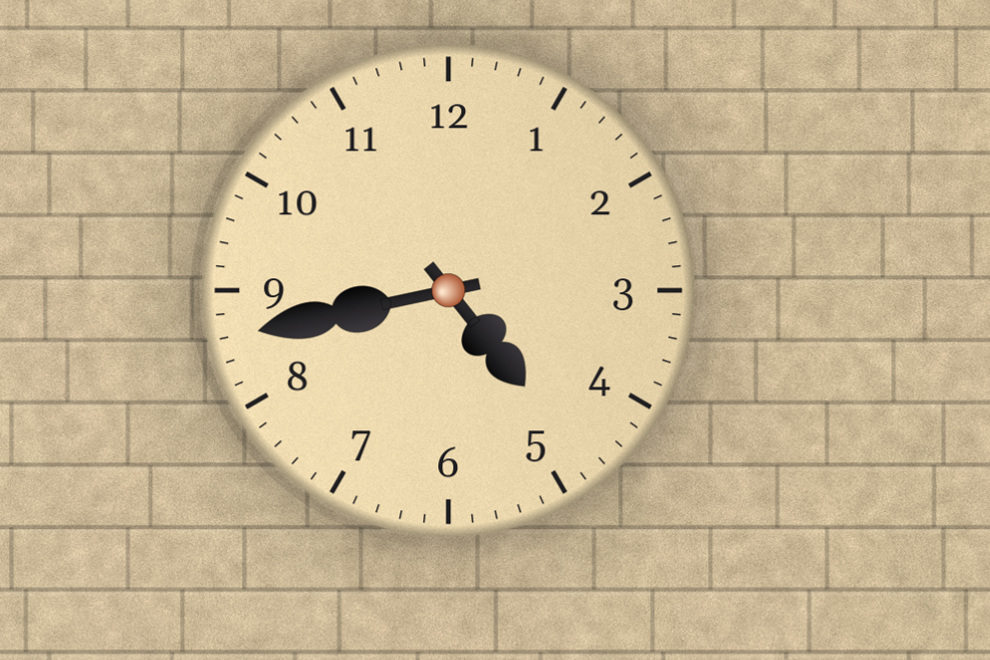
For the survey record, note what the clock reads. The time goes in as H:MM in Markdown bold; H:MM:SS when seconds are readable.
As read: **4:43**
